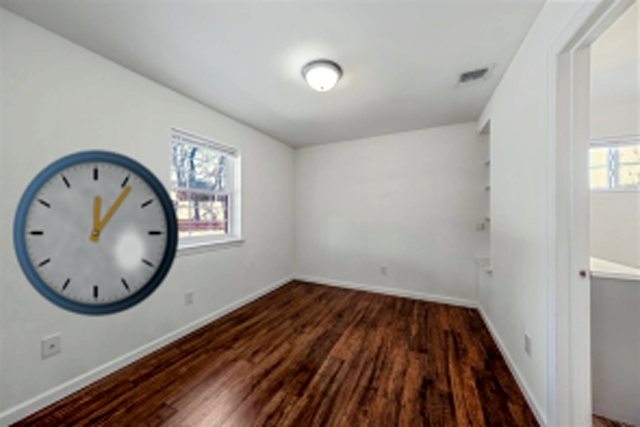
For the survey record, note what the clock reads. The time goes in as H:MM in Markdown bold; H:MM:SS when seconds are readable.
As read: **12:06**
